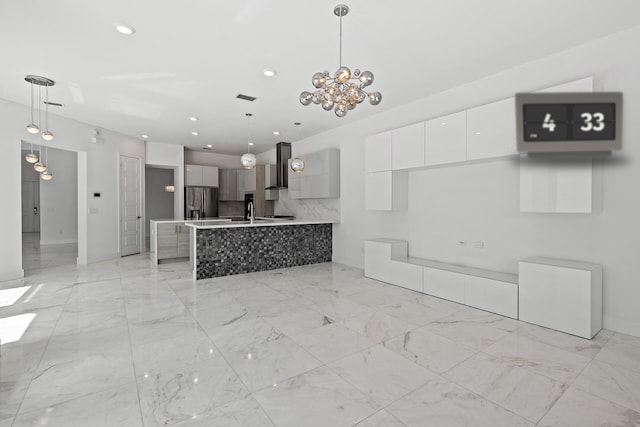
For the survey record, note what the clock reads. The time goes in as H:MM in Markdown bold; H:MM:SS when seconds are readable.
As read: **4:33**
